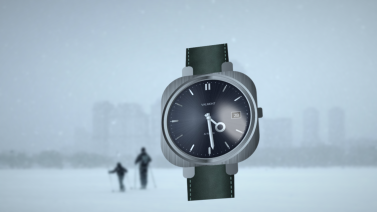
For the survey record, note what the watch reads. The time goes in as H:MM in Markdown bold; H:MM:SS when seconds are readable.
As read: **4:29**
